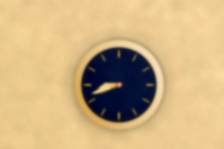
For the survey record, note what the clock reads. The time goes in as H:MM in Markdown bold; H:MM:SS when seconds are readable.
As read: **8:42**
